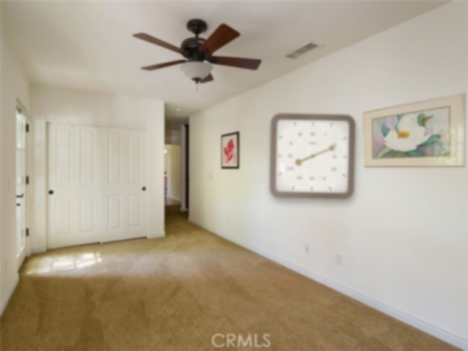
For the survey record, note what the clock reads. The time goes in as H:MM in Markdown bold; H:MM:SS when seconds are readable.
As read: **8:11**
